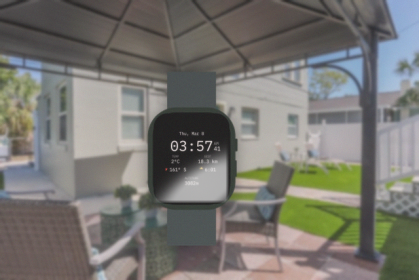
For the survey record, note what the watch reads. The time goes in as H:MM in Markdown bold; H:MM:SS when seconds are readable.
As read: **3:57**
